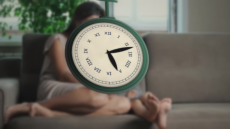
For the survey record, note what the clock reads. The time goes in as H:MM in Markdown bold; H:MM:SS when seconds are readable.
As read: **5:12**
